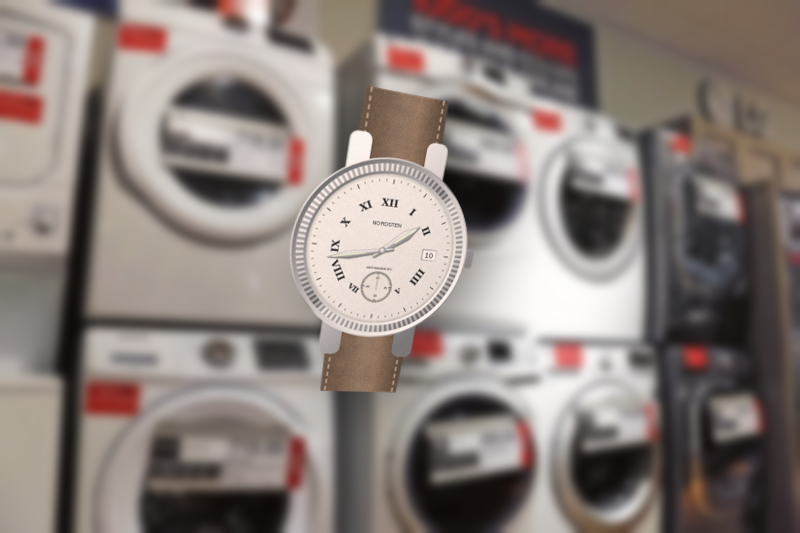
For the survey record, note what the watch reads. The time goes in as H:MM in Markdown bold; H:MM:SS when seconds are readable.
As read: **1:43**
